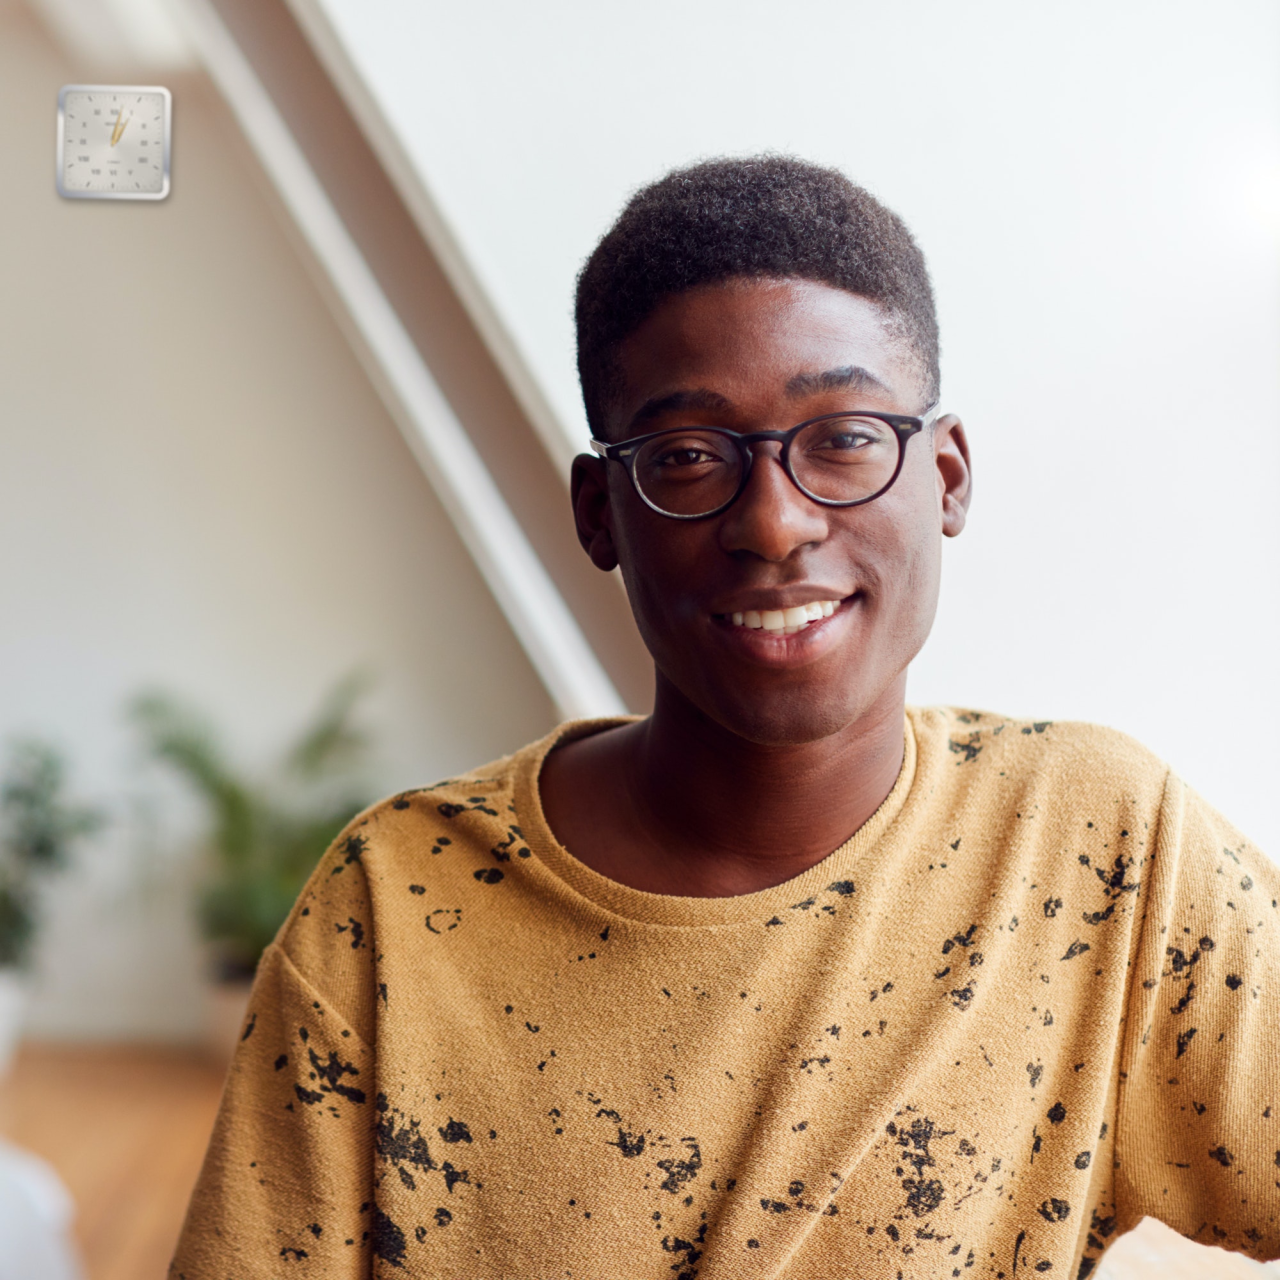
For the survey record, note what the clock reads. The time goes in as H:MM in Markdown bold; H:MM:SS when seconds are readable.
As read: **1:02**
